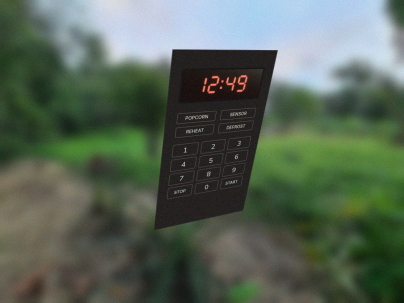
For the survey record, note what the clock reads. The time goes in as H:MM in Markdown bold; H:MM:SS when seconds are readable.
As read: **12:49**
